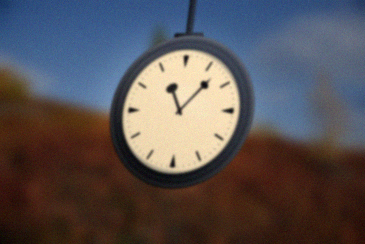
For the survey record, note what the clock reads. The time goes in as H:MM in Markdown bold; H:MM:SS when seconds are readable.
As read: **11:07**
